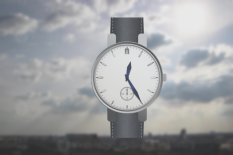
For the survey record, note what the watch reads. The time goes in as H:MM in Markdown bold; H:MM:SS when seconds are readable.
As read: **12:25**
